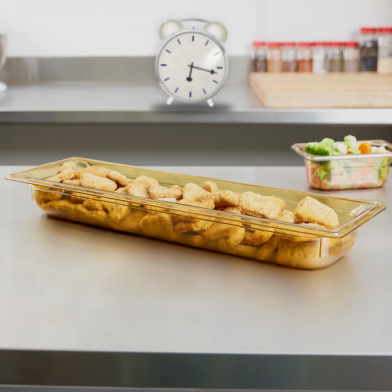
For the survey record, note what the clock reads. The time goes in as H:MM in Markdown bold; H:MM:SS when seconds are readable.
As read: **6:17**
